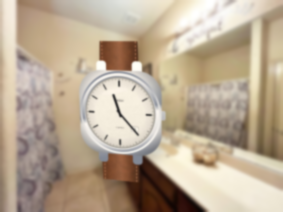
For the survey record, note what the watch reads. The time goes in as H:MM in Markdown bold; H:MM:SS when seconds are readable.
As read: **11:23**
